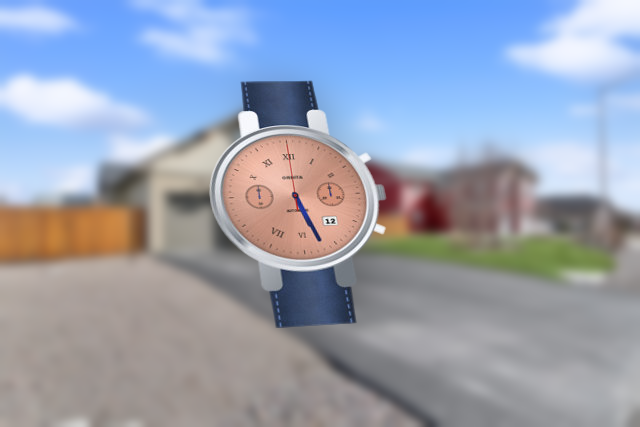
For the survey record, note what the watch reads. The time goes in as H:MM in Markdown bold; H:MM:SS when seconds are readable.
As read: **5:27**
